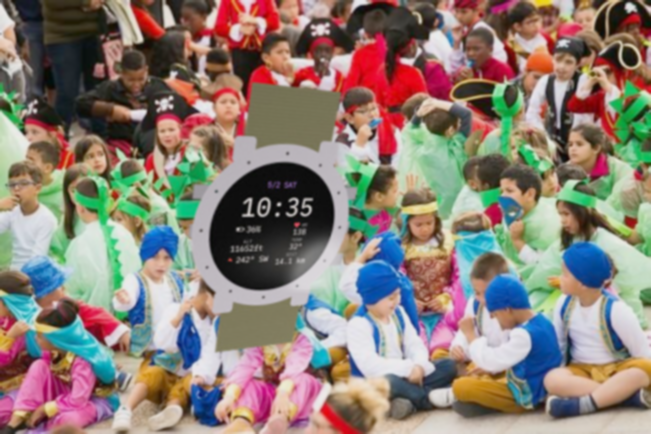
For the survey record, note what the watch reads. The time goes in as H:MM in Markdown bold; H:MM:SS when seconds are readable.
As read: **10:35**
